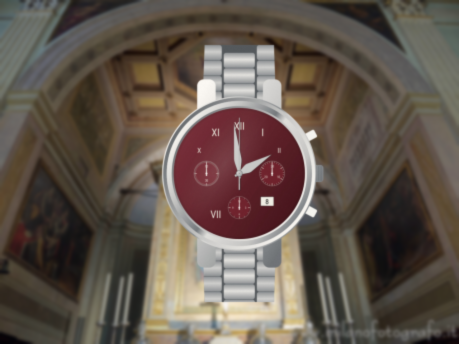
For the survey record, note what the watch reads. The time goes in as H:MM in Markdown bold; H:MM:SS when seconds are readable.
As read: **1:59**
